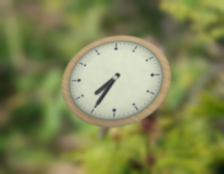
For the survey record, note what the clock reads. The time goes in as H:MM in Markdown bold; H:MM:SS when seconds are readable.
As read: **7:35**
